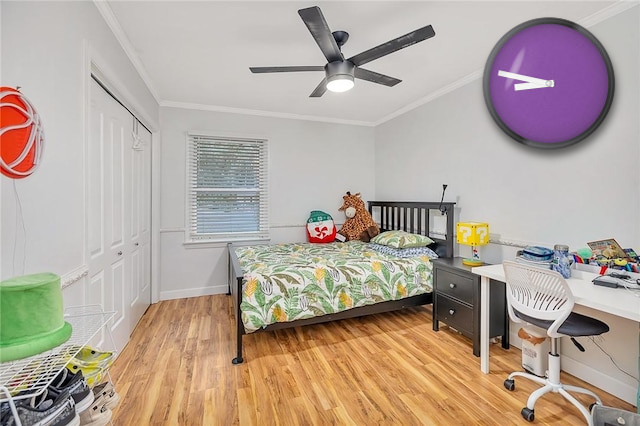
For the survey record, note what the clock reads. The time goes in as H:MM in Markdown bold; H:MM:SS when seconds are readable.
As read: **8:47**
